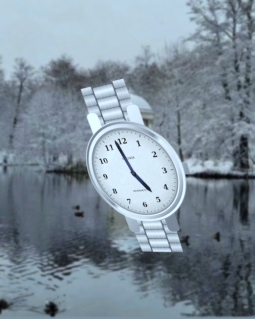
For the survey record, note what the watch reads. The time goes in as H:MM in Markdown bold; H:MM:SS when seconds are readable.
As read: **4:58**
